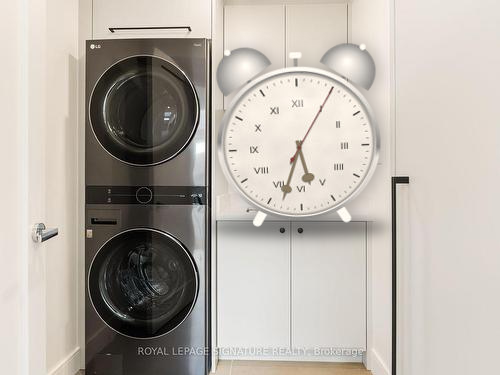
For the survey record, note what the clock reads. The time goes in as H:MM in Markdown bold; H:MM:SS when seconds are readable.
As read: **5:33:05**
